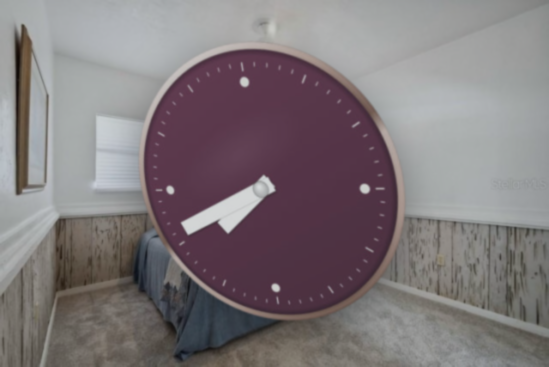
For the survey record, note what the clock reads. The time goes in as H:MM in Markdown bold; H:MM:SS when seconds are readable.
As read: **7:41**
